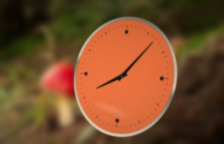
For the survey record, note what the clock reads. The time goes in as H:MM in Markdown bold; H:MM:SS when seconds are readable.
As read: **8:07**
